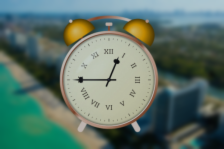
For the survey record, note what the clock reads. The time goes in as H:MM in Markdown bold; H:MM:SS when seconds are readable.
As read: **12:45**
